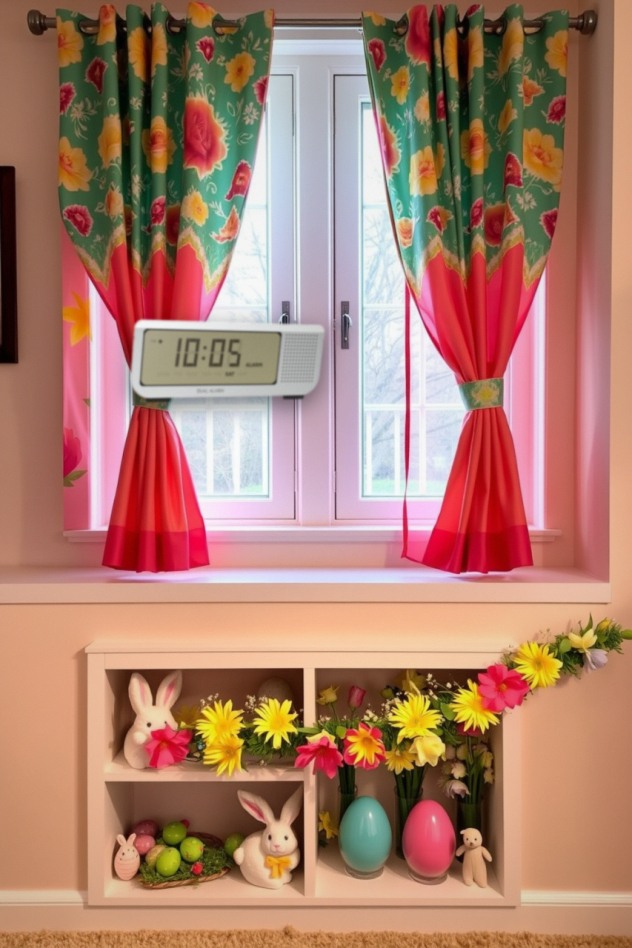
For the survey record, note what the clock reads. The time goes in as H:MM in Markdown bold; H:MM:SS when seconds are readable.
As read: **10:05**
